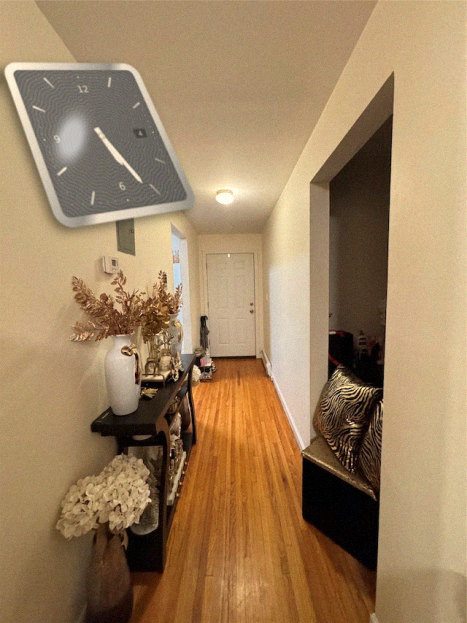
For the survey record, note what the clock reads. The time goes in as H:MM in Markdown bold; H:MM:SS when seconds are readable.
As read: **5:26**
